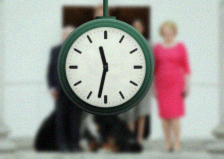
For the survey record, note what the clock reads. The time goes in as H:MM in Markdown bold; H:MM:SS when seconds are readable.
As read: **11:32**
